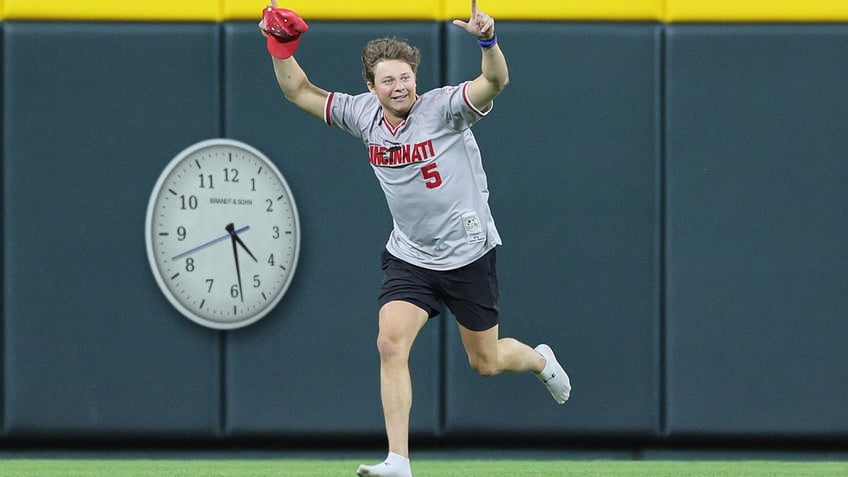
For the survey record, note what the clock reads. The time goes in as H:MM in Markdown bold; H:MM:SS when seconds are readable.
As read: **4:28:42**
